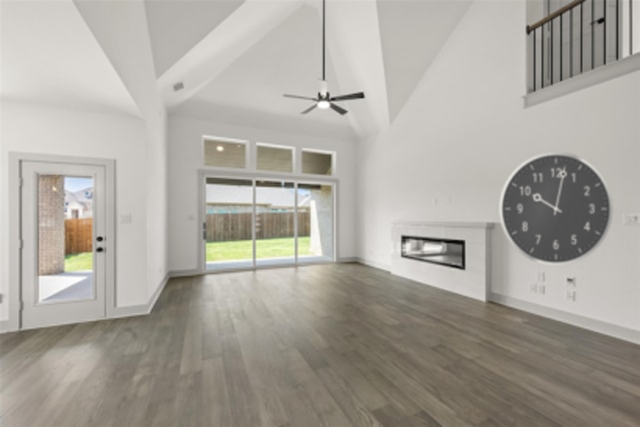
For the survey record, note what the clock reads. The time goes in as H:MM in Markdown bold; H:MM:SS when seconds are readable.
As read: **10:02**
